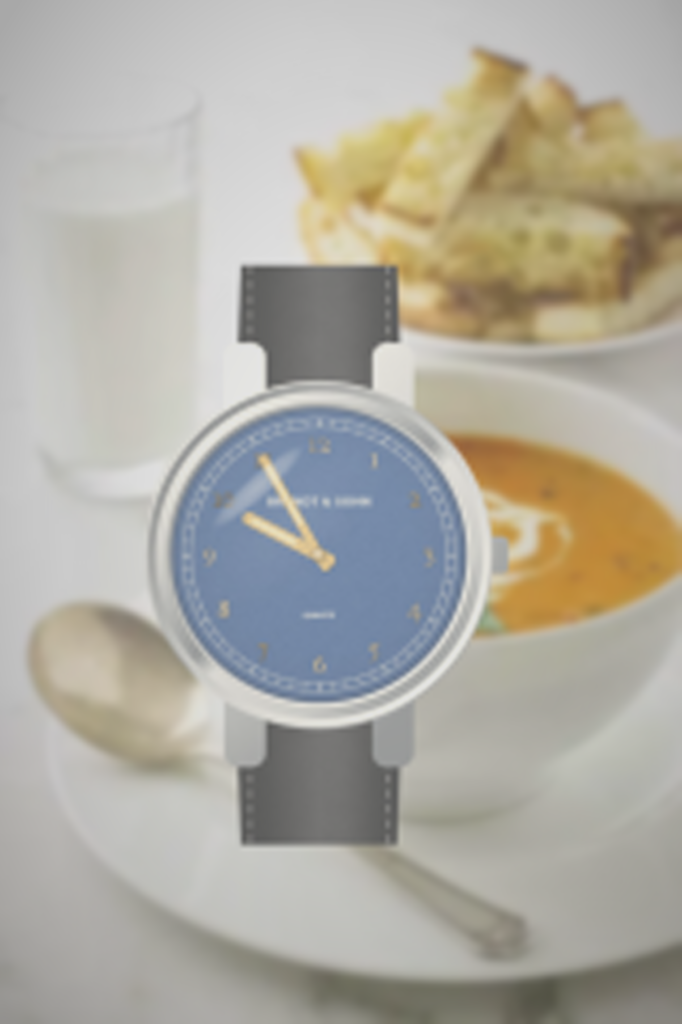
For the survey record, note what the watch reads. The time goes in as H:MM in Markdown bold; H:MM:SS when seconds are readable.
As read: **9:55**
